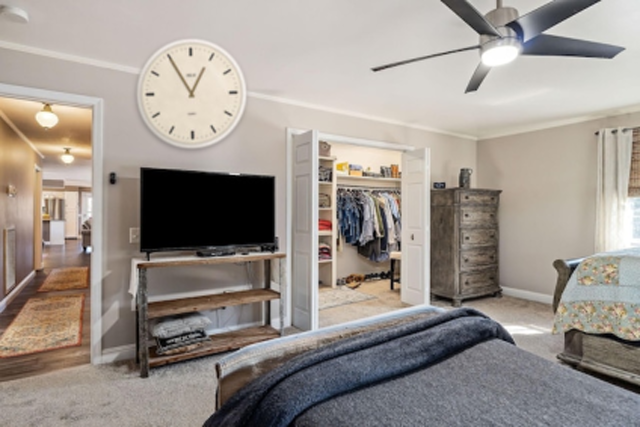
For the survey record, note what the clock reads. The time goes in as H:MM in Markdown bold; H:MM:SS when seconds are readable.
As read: **12:55**
